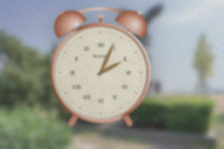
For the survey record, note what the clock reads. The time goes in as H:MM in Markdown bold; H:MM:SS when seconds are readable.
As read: **2:04**
